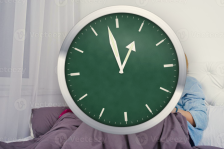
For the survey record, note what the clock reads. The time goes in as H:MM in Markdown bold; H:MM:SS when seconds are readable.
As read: **12:58**
